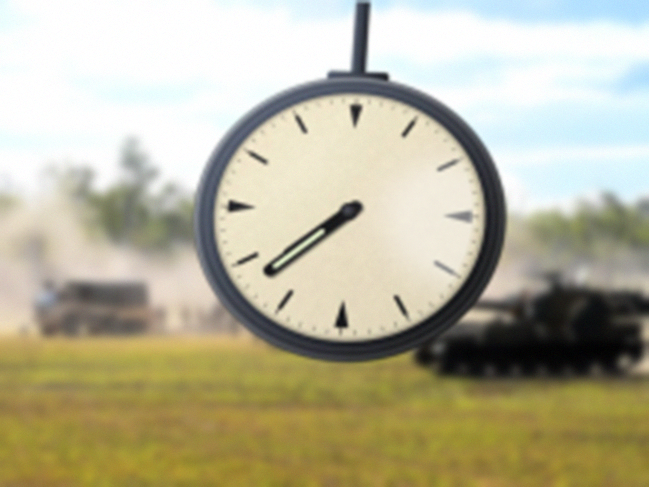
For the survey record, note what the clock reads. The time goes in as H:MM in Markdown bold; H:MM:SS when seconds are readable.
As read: **7:38**
